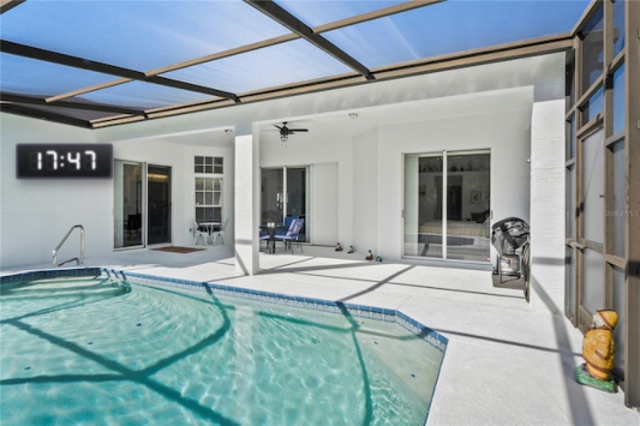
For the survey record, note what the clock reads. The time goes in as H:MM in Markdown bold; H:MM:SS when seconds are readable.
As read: **17:47**
